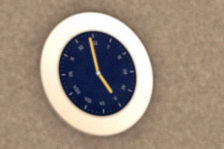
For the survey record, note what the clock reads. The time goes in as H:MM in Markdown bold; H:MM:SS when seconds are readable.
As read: **4:59**
